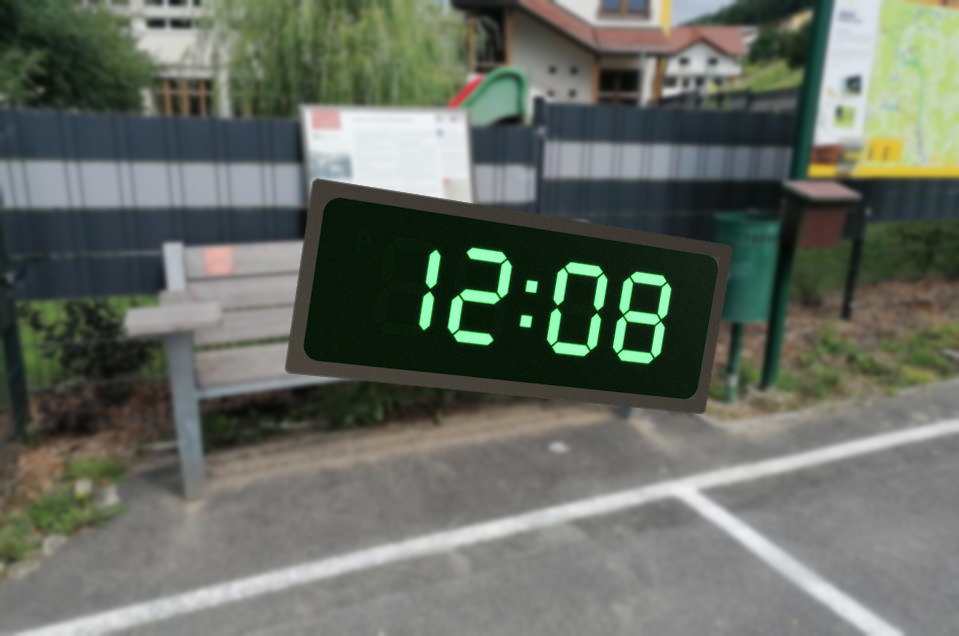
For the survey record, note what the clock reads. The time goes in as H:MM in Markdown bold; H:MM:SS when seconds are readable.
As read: **12:08**
